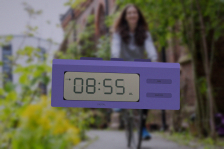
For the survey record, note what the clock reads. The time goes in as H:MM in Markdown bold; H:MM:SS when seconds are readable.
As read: **8:55**
